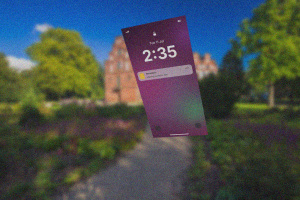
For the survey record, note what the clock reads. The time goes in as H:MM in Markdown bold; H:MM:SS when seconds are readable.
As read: **2:35**
